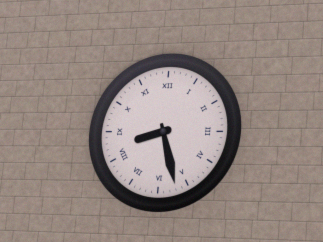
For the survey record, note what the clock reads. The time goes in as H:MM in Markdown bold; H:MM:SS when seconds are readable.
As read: **8:27**
